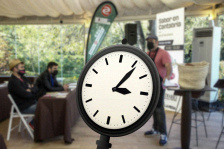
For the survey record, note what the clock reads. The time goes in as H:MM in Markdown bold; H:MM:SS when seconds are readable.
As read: **3:06**
